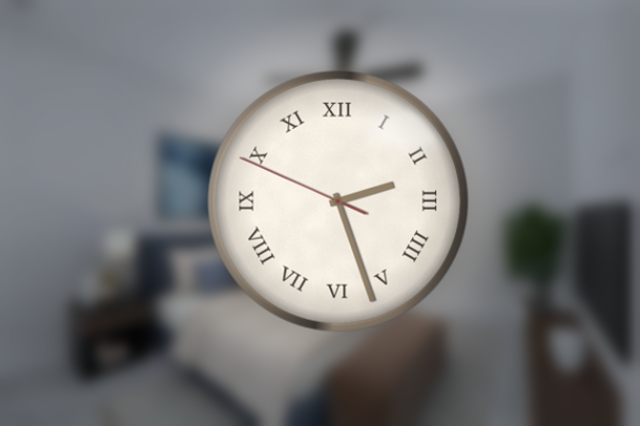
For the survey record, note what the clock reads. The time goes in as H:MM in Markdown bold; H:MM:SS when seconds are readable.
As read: **2:26:49**
